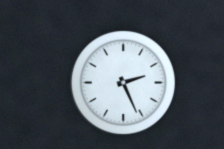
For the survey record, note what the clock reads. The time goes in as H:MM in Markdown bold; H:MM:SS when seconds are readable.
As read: **2:26**
